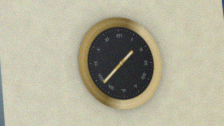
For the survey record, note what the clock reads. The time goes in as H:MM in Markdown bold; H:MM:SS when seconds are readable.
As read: **1:38**
